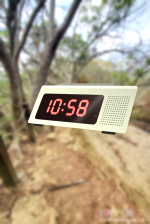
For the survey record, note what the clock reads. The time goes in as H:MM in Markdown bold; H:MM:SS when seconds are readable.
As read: **10:58**
